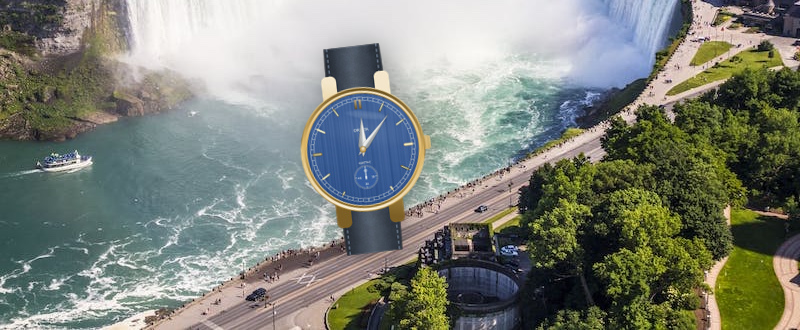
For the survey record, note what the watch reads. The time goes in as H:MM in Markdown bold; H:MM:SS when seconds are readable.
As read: **12:07**
